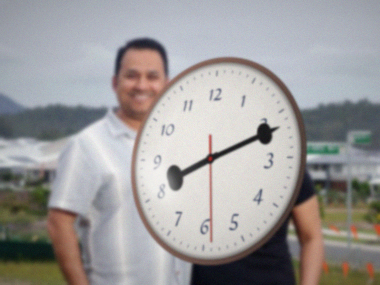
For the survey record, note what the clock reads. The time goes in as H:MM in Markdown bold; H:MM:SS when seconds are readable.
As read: **8:11:29**
